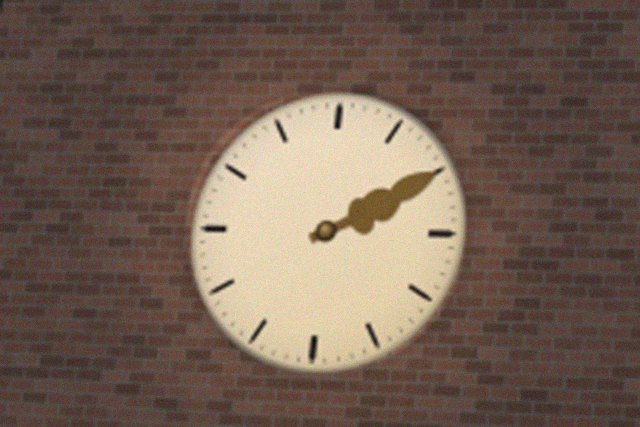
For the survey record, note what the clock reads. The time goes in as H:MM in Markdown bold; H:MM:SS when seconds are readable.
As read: **2:10**
